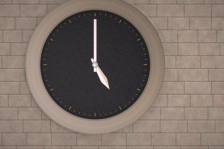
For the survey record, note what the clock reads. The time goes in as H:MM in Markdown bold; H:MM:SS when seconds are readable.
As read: **5:00**
